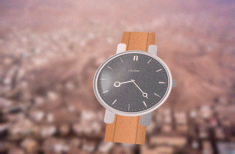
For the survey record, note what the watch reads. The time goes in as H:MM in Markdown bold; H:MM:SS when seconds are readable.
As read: **8:23**
